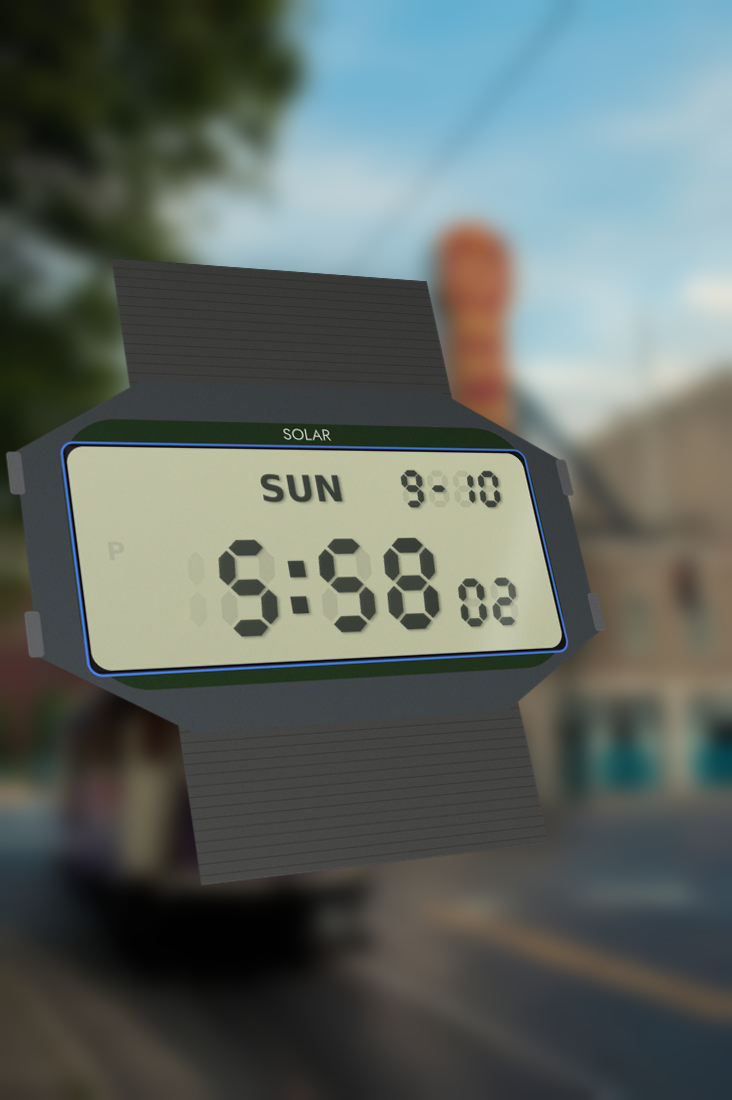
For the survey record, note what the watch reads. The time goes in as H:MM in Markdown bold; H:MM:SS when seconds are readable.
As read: **5:58:02**
